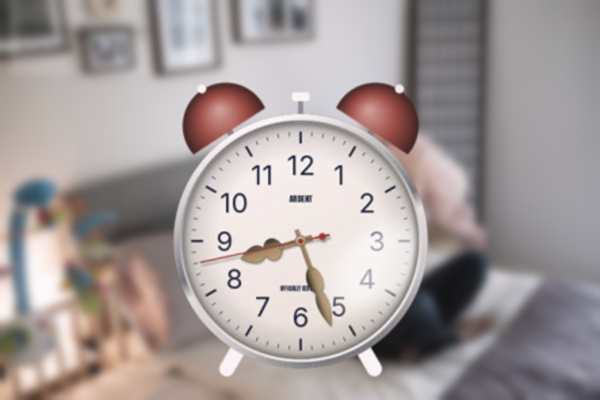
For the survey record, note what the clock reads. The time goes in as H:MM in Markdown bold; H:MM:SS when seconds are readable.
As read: **8:26:43**
